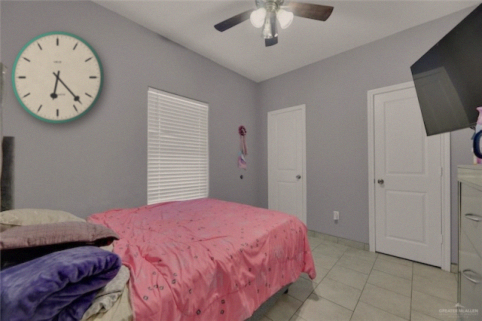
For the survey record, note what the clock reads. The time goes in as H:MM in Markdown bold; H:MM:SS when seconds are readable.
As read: **6:23**
